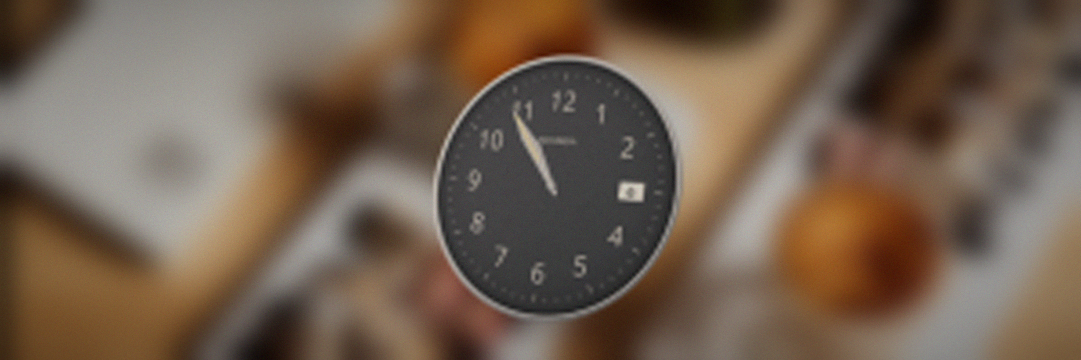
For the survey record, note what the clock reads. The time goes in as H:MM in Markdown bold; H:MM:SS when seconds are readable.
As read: **10:54**
